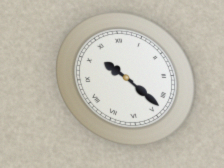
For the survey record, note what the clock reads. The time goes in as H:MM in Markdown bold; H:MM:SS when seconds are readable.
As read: **10:23**
